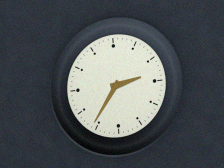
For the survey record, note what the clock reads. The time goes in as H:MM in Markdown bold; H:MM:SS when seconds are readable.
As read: **2:36**
